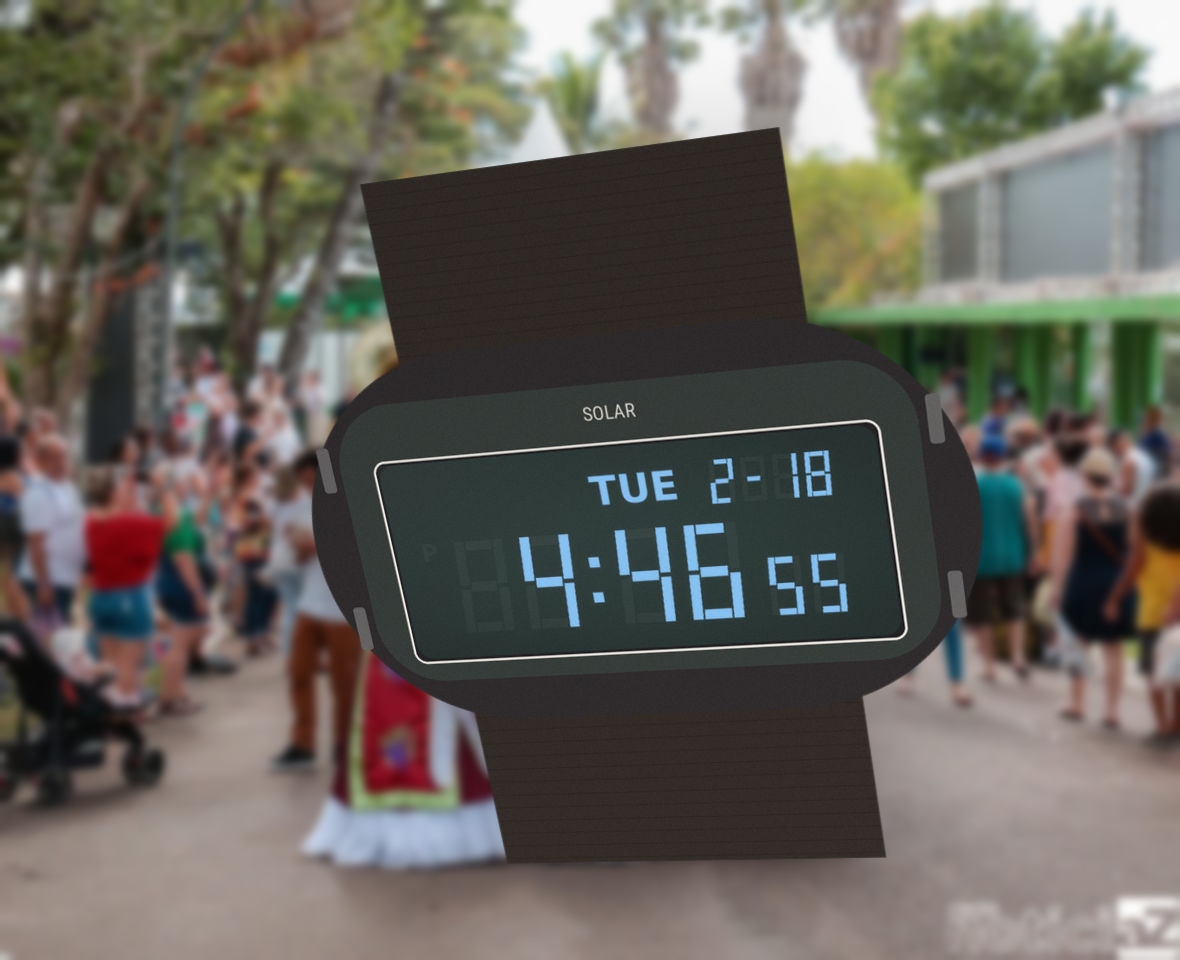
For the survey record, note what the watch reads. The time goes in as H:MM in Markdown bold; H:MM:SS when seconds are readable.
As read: **4:46:55**
